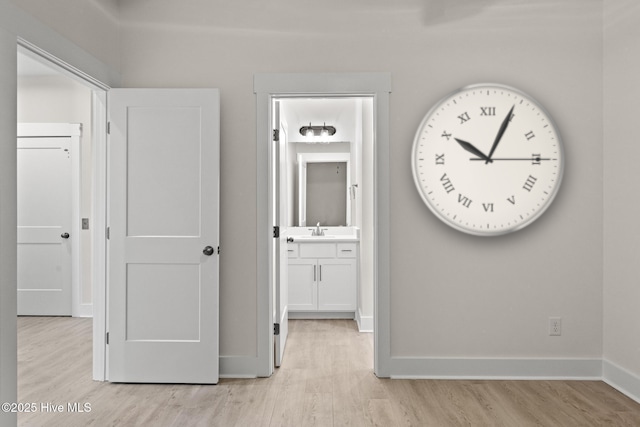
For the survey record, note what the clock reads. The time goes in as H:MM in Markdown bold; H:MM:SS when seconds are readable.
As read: **10:04:15**
